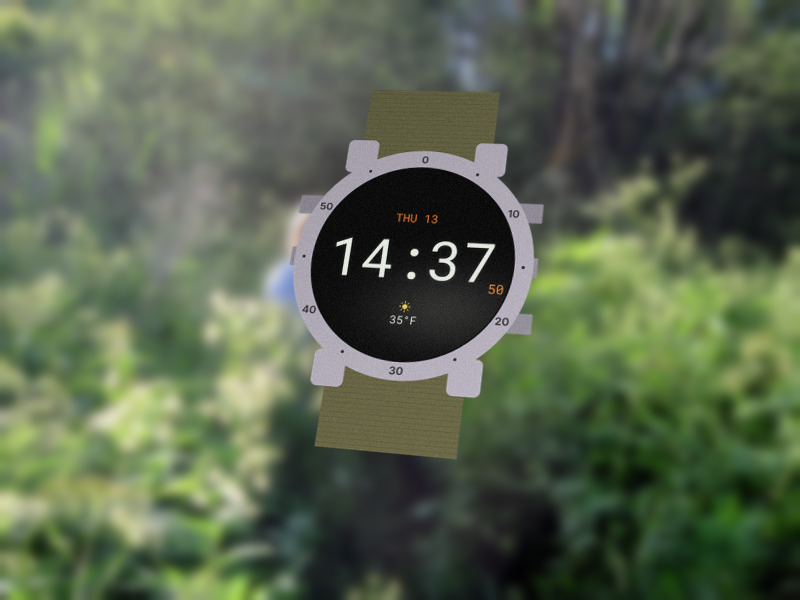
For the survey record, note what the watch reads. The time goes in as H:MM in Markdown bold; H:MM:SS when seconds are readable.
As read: **14:37:50**
